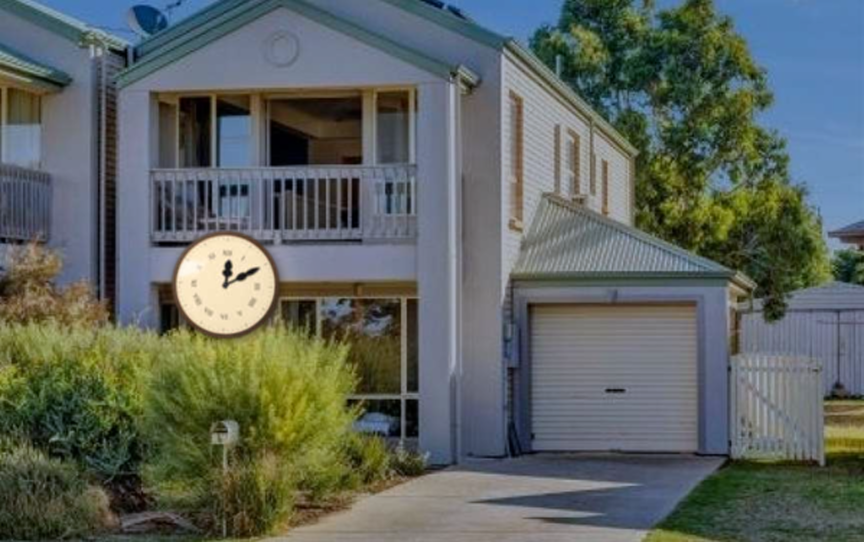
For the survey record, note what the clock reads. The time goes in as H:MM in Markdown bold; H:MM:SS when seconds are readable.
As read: **12:10**
